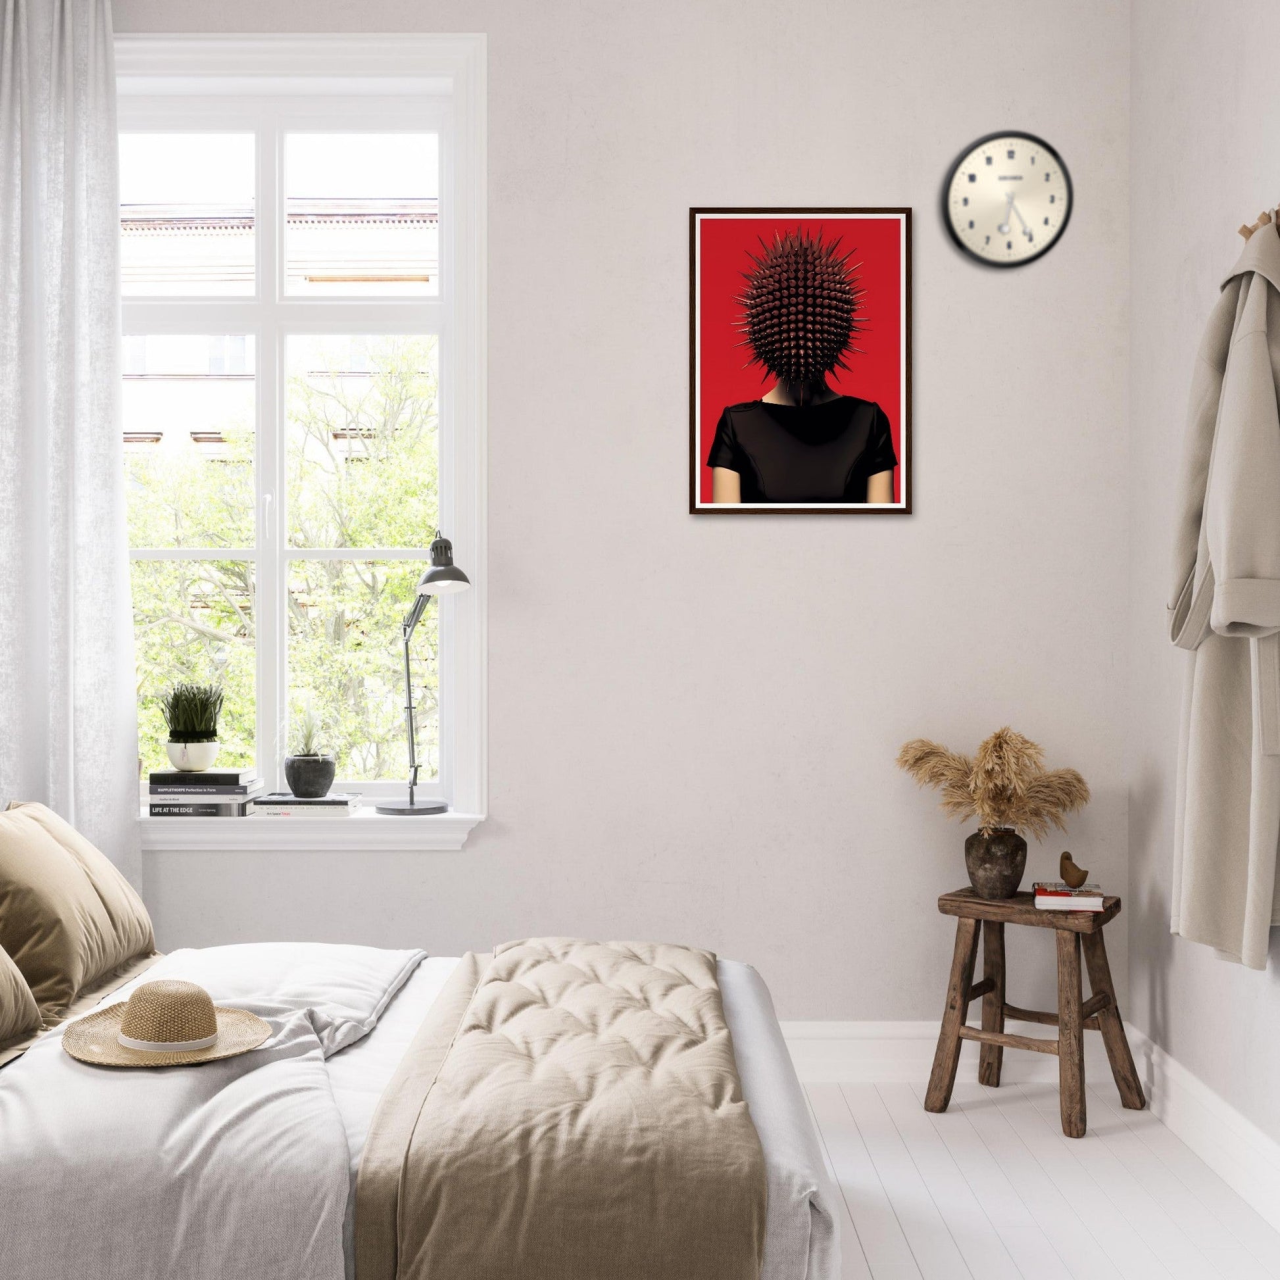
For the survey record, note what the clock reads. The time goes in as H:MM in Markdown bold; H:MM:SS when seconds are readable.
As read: **6:25**
